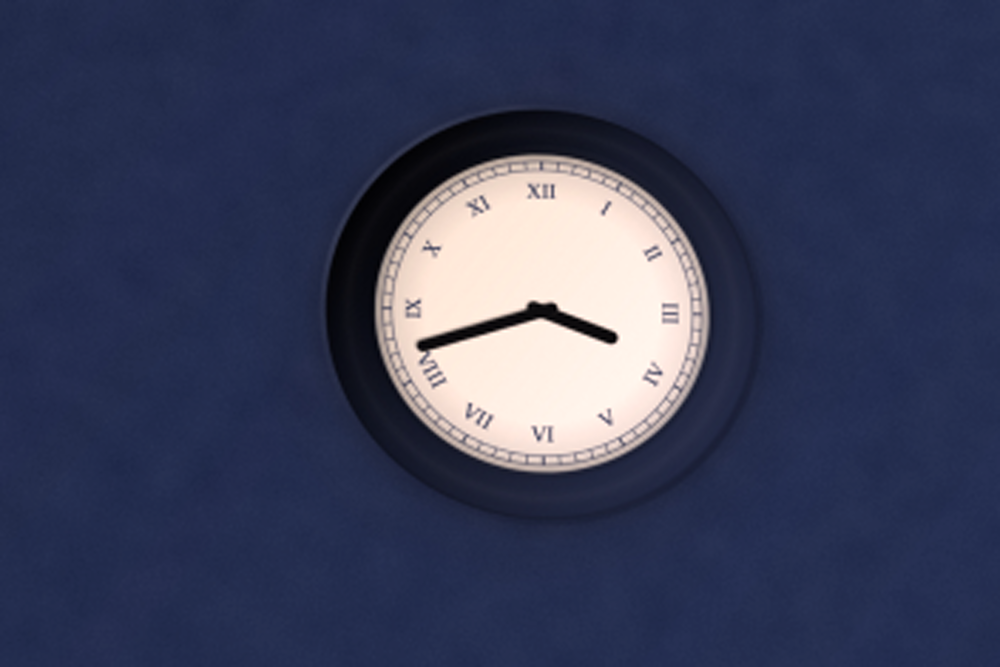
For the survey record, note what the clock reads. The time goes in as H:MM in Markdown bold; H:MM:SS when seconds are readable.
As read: **3:42**
